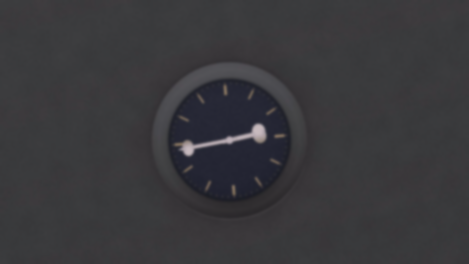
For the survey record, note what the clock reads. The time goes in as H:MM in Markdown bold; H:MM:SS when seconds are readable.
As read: **2:44**
